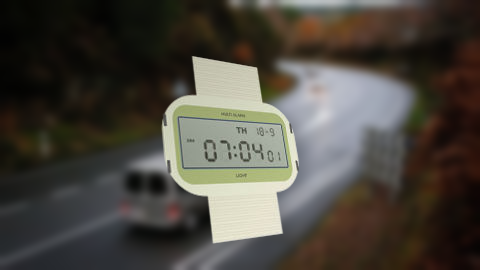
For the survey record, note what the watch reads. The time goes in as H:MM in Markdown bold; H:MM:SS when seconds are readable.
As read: **7:04:01**
